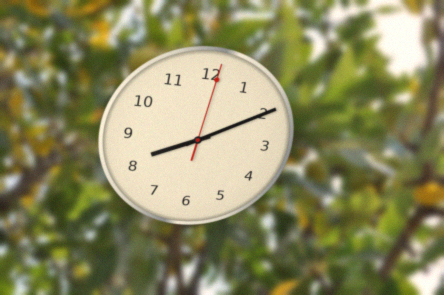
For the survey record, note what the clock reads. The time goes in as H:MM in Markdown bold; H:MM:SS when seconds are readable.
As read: **8:10:01**
